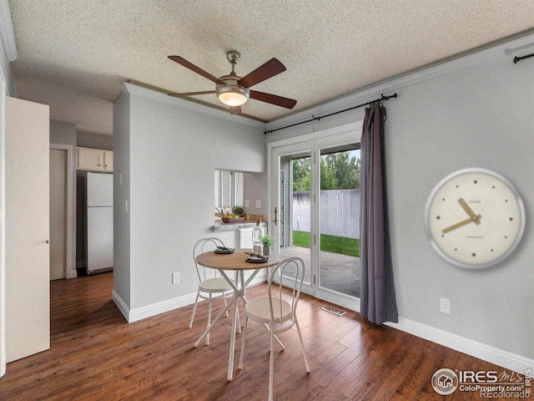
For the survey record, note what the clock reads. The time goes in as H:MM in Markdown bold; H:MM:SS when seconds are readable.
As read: **10:41**
